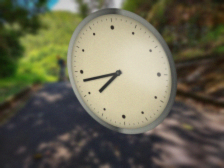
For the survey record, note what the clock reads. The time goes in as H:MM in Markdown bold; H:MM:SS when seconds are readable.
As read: **7:43**
